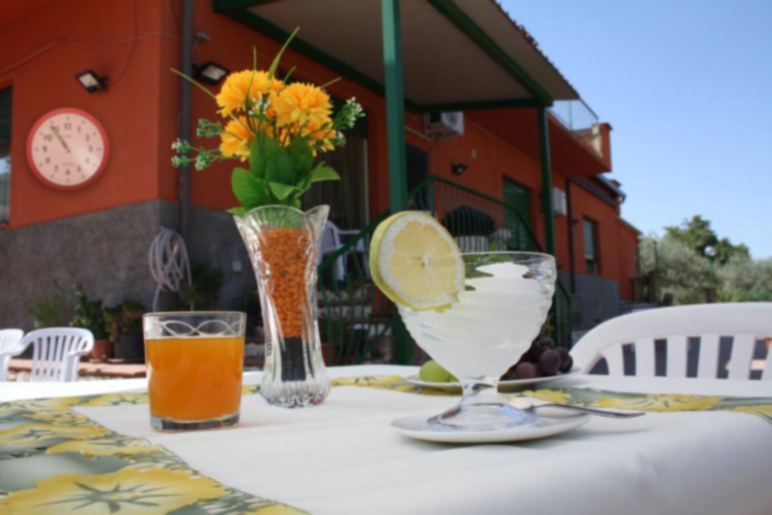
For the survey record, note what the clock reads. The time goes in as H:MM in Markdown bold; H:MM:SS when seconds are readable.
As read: **10:54**
